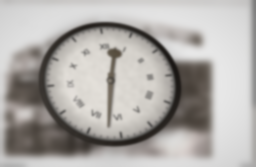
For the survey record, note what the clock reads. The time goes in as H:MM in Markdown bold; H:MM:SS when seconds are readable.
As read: **12:32**
